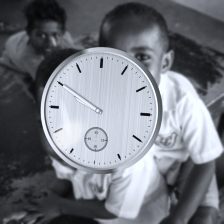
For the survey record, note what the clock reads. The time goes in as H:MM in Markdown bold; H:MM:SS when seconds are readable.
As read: **9:50**
